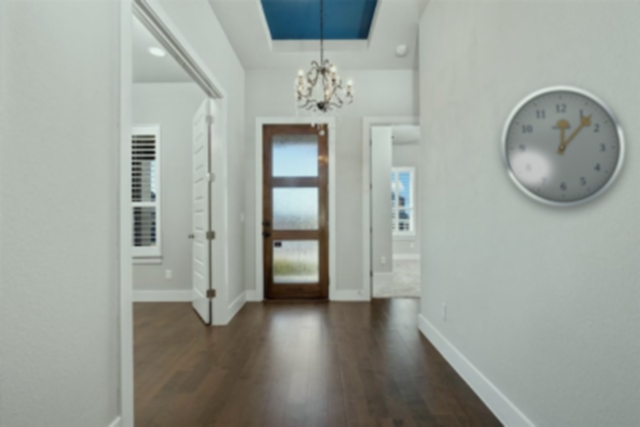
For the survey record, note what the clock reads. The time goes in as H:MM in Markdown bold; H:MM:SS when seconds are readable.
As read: **12:07**
